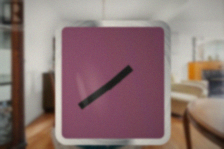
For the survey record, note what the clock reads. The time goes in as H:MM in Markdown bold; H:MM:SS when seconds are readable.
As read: **1:39**
